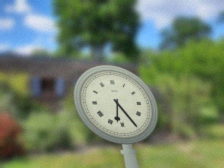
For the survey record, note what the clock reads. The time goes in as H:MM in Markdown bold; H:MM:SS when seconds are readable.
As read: **6:25**
